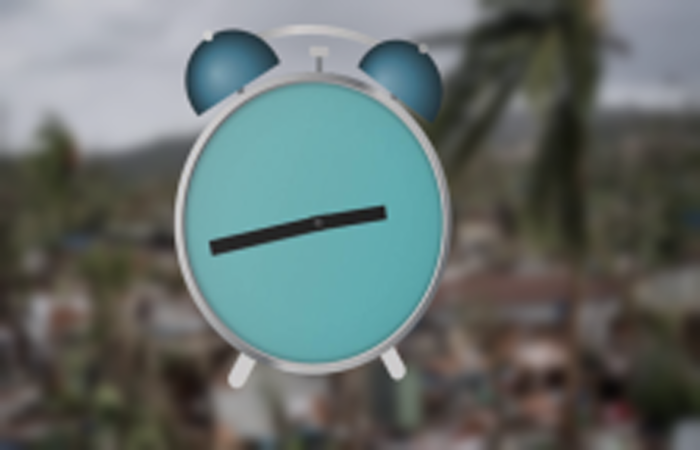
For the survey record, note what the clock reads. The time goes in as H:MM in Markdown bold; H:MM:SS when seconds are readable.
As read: **2:43**
